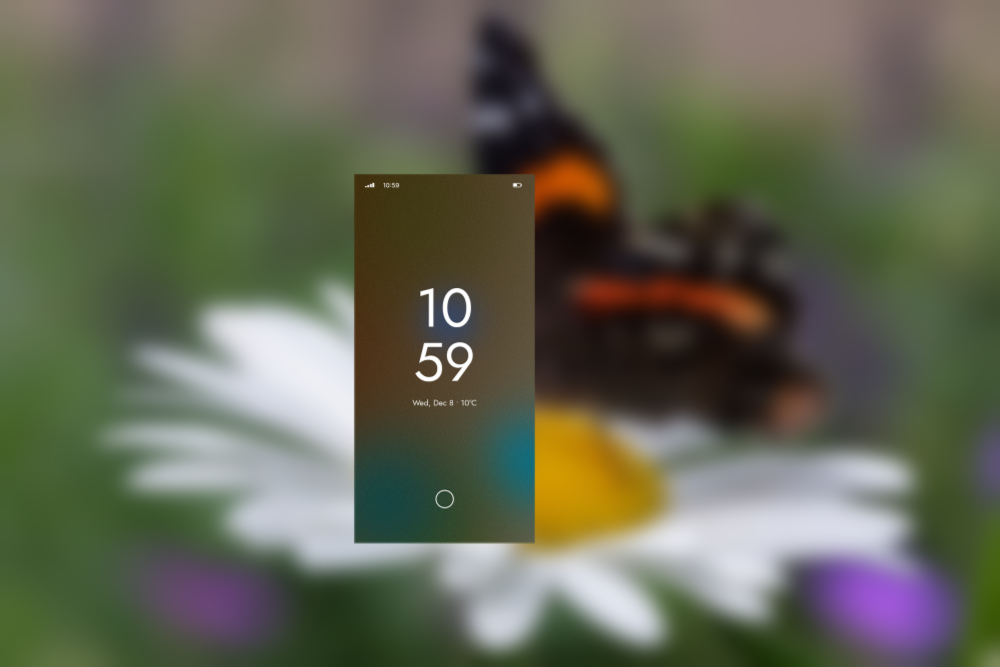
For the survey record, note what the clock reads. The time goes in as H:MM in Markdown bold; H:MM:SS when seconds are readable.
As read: **10:59**
